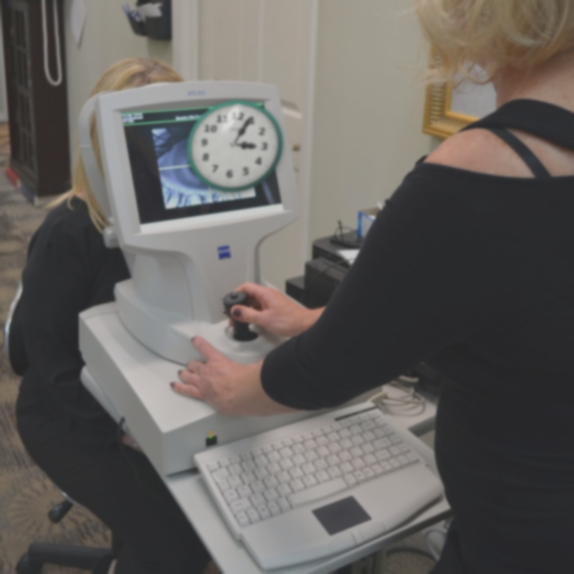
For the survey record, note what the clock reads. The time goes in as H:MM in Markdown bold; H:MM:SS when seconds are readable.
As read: **3:04**
